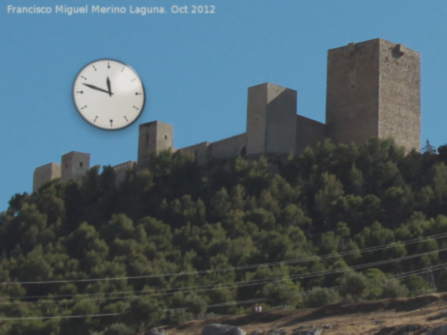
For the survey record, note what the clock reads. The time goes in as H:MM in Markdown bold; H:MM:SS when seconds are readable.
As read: **11:48**
